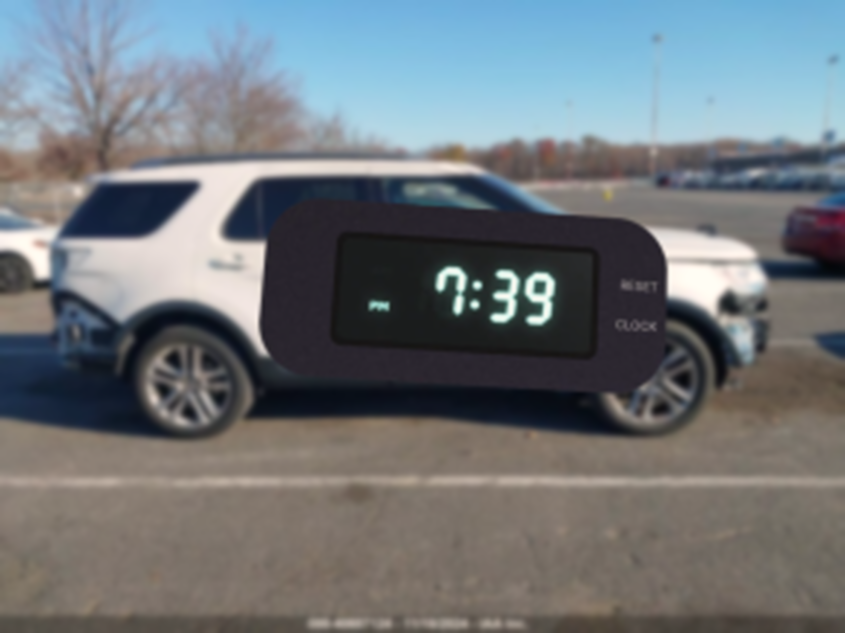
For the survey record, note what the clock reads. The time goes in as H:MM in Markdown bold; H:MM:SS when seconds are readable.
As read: **7:39**
